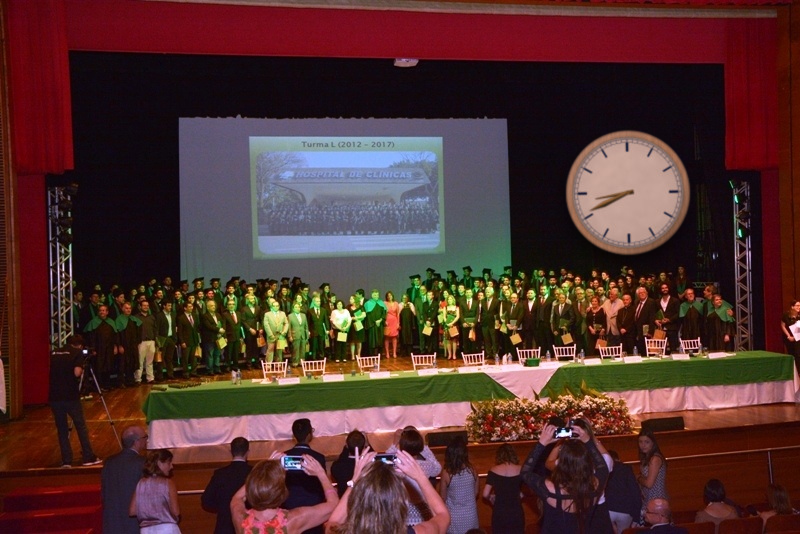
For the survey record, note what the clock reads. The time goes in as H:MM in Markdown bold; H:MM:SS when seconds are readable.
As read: **8:41**
